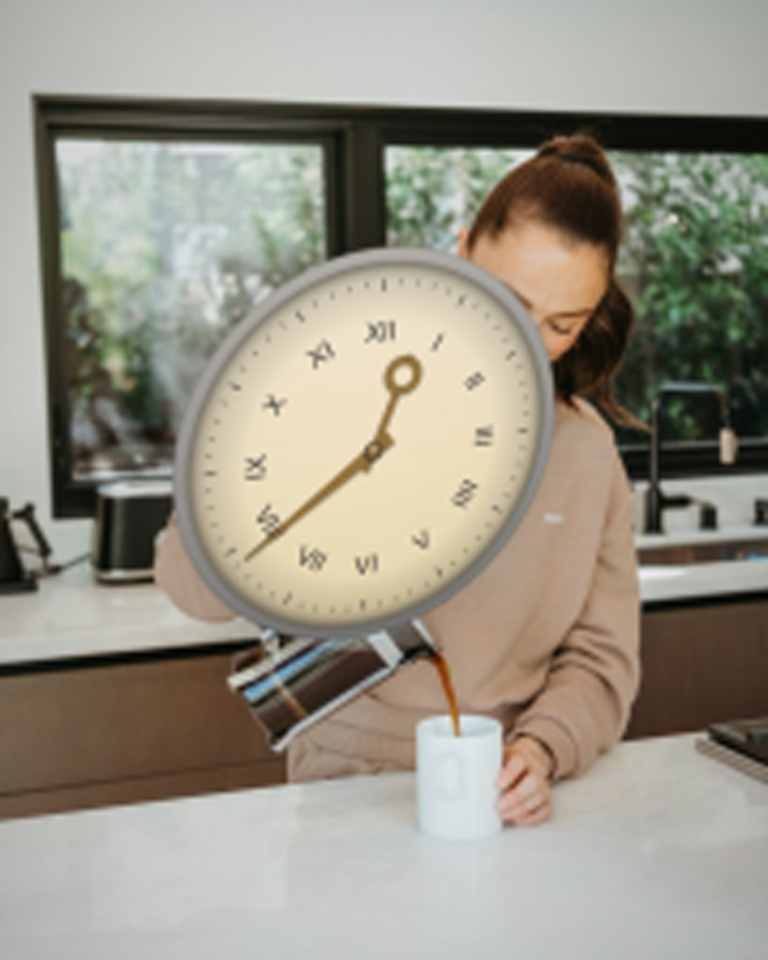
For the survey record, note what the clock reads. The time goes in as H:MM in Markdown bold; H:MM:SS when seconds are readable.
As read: **12:39**
